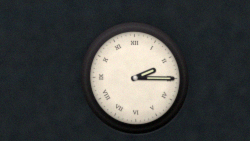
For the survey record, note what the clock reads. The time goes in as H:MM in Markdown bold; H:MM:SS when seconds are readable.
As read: **2:15**
